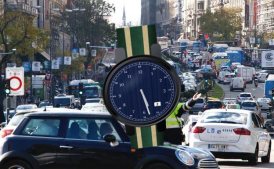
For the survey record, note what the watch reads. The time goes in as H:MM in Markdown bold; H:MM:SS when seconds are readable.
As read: **5:28**
